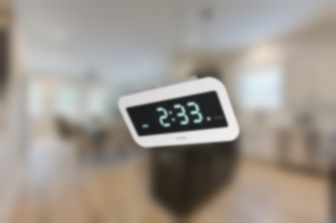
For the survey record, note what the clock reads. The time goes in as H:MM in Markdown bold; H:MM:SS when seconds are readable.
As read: **2:33**
